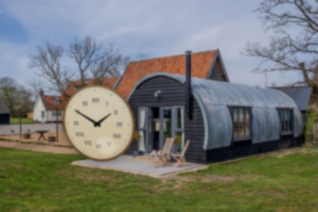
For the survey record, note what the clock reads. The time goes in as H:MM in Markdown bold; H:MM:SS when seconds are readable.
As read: **1:50**
